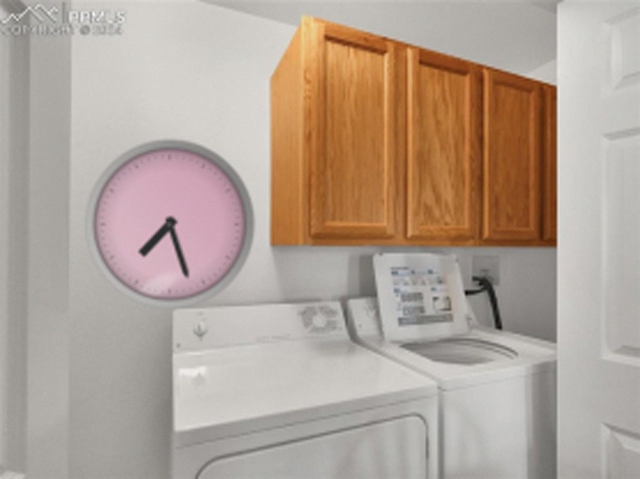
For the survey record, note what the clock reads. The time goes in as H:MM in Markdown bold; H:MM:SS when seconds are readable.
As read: **7:27**
